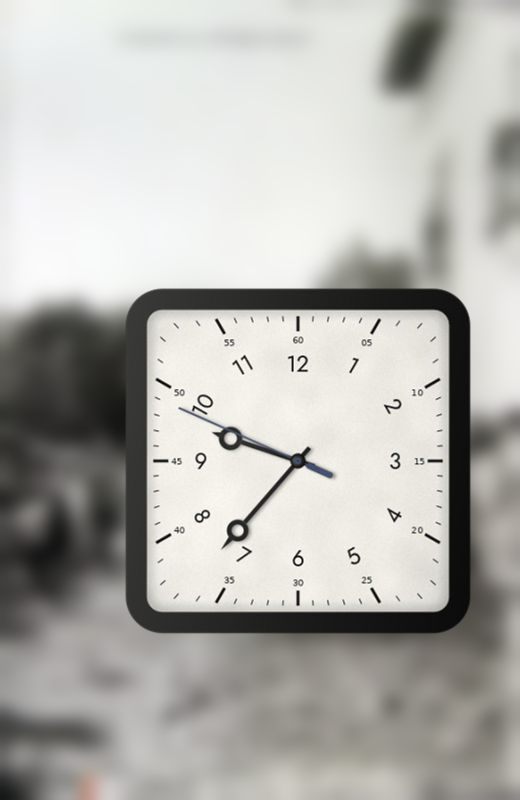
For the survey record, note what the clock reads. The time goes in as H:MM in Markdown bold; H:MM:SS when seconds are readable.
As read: **9:36:49**
